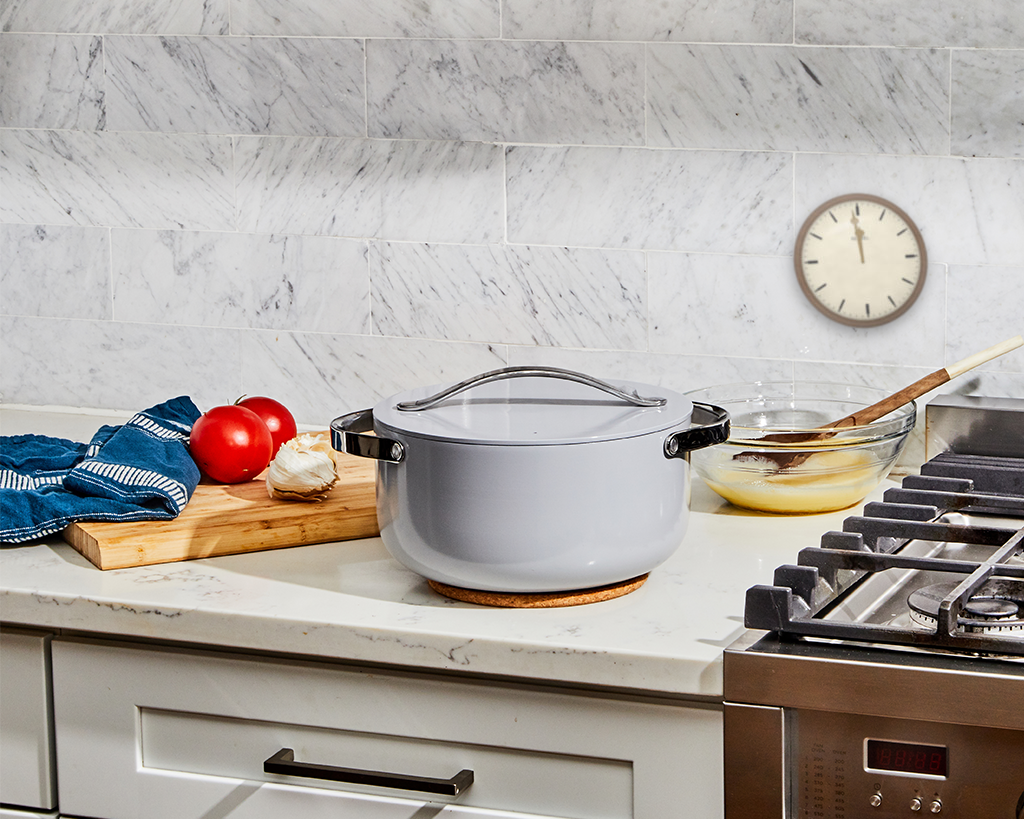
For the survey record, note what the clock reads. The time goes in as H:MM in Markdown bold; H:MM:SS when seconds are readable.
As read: **11:59**
